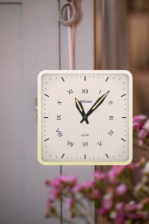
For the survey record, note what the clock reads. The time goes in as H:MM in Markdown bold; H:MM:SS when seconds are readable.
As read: **11:07**
